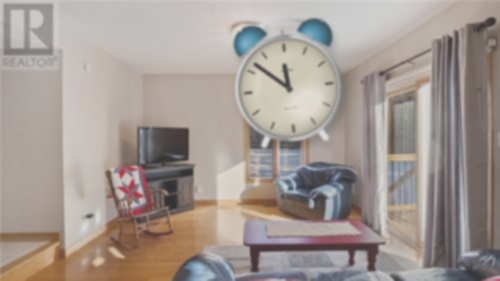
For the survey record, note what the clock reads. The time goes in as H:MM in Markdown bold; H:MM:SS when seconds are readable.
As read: **11:52**
